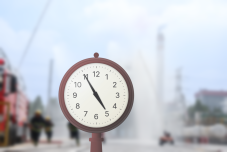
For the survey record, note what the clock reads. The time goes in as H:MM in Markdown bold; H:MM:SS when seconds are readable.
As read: **4:55**
